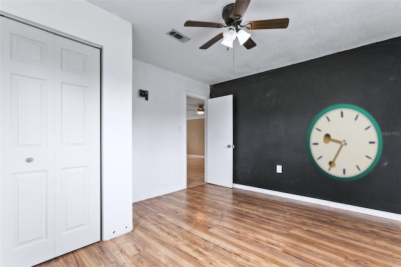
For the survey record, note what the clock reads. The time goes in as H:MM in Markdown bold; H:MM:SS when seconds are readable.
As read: **9:35**
